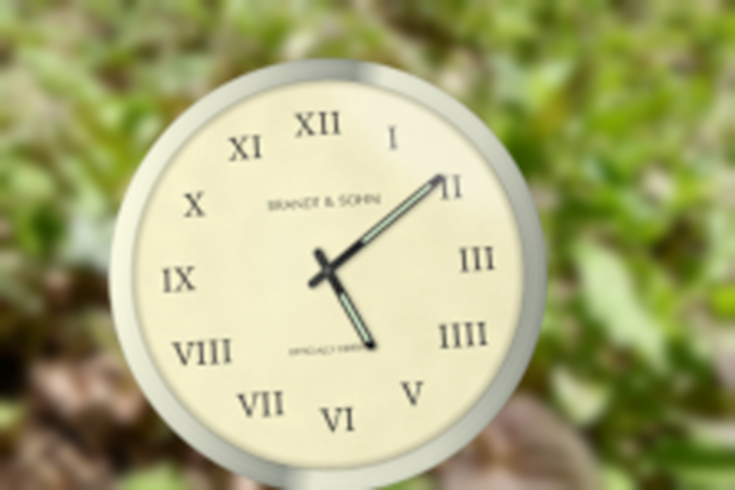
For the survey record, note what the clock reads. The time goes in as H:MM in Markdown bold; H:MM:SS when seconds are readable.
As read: **5:09**
